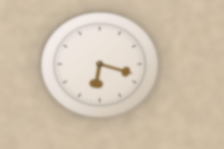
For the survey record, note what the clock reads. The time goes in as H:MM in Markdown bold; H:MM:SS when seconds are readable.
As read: **6:18**
